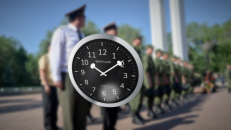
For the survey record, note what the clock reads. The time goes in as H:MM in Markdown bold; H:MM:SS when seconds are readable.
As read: **10:09**
